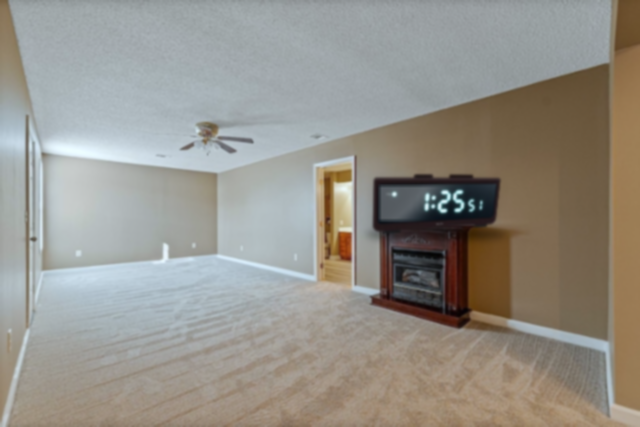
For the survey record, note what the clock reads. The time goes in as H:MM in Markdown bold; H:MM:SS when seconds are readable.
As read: **1:25**
